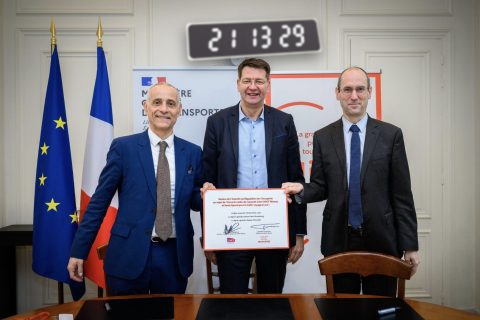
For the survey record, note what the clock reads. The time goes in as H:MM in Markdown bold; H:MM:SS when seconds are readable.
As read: **21:13:29**
